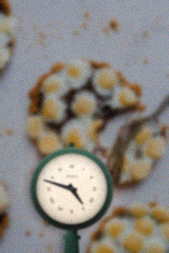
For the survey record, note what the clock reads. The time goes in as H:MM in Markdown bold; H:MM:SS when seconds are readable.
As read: **4:48**
